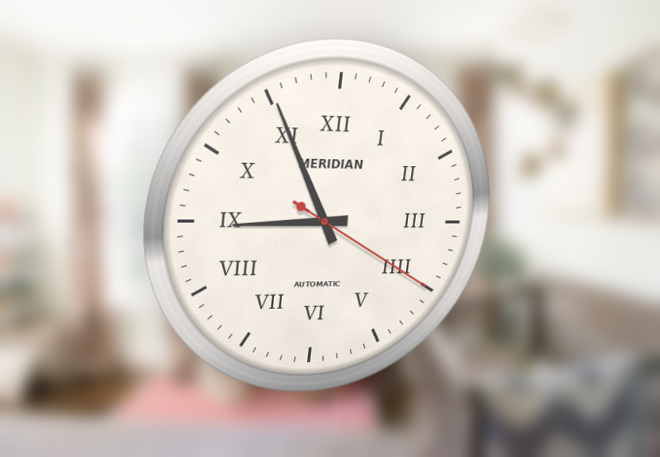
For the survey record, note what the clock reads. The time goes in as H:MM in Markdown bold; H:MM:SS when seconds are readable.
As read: **8:55:20**
